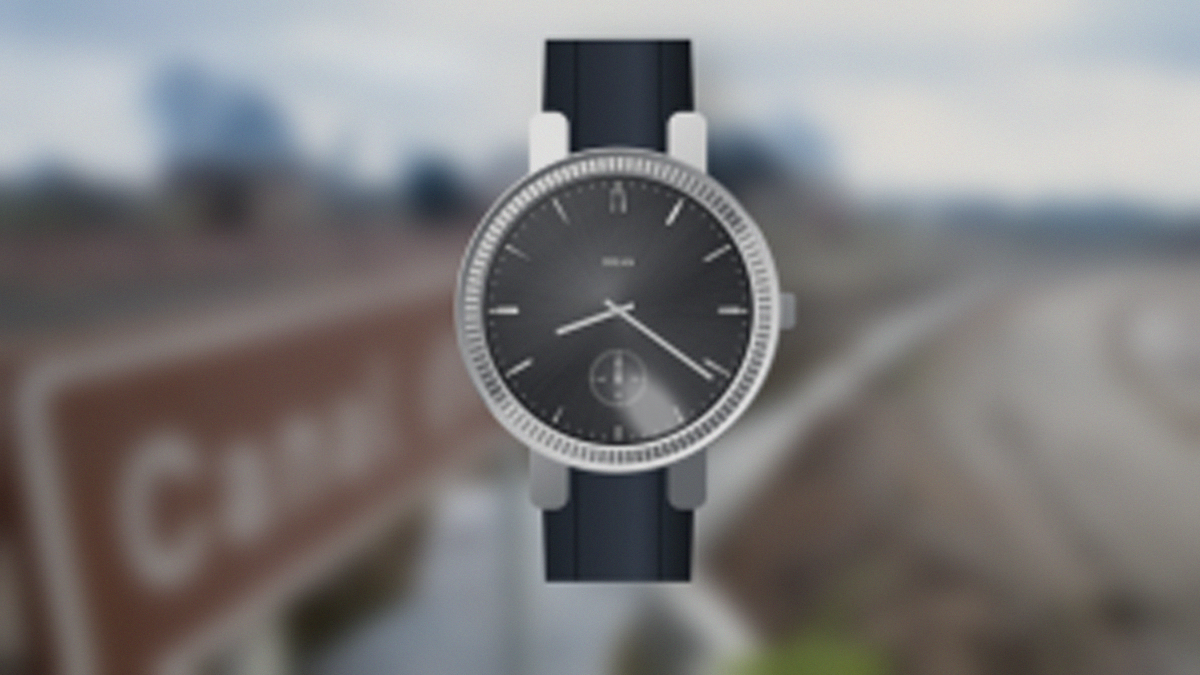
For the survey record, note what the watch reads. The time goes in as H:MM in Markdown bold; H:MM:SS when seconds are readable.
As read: **8:21**
